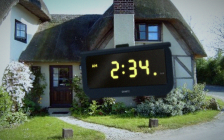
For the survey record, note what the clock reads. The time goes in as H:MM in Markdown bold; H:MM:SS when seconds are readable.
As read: **2:34**
